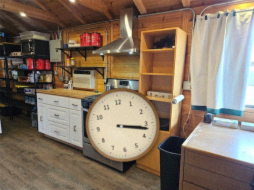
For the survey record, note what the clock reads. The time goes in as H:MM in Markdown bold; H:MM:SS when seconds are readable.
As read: **3:17**
